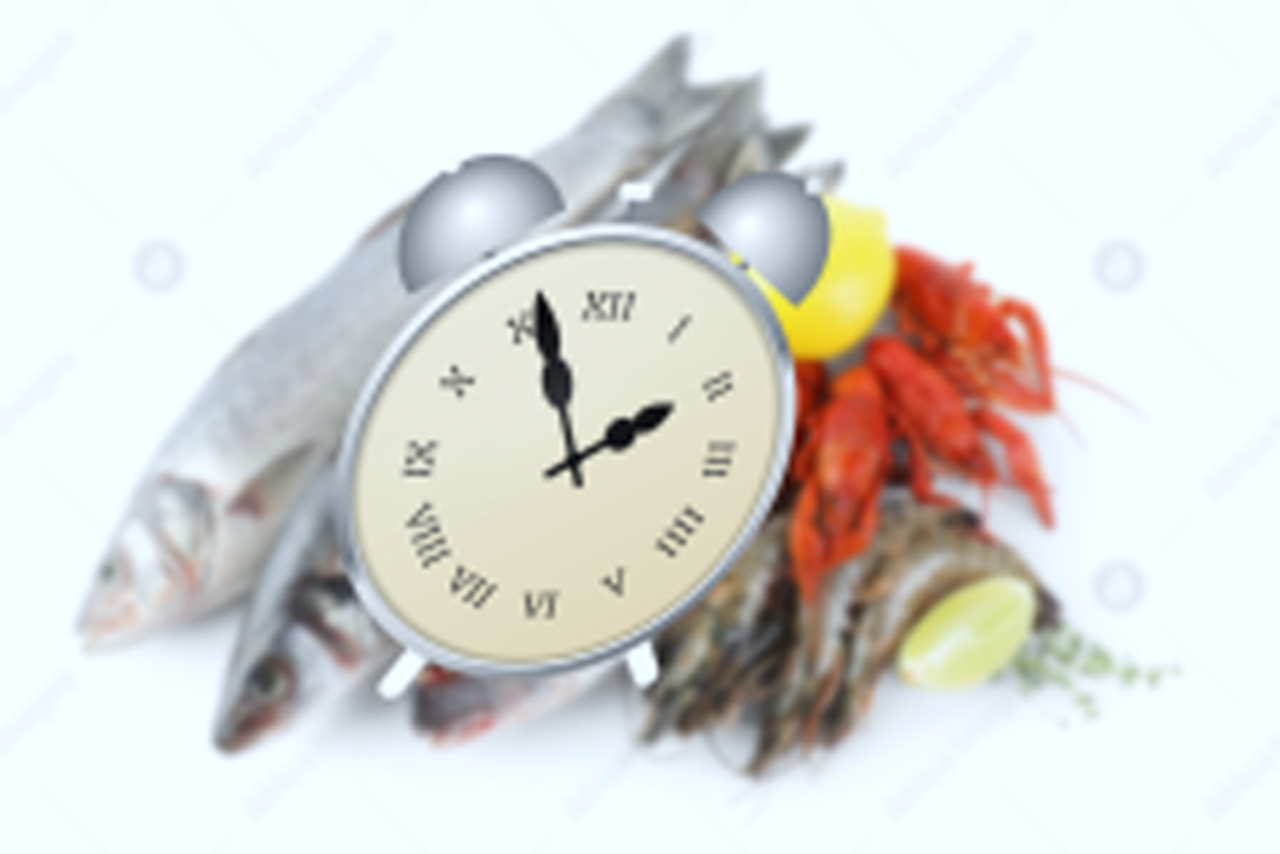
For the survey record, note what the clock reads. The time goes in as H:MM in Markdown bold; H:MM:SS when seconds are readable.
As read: **1:56**
